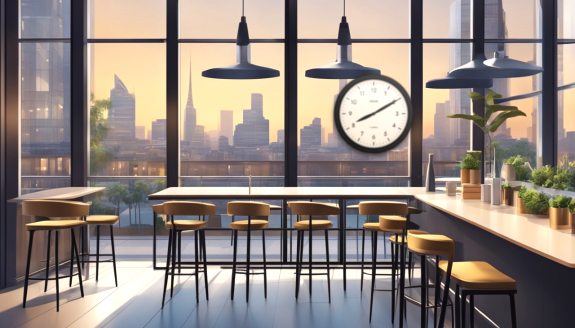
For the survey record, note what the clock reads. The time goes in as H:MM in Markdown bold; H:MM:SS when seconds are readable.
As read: **8:10**
